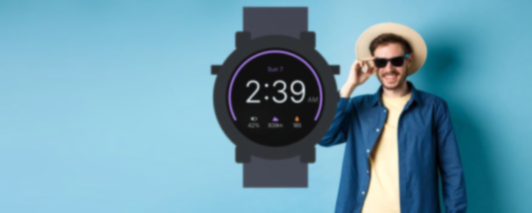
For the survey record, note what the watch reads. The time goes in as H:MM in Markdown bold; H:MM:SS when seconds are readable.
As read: **2:39**
